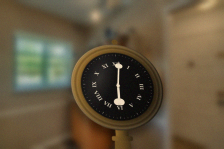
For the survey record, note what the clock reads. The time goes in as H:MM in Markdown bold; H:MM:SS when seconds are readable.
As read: **6:01**
